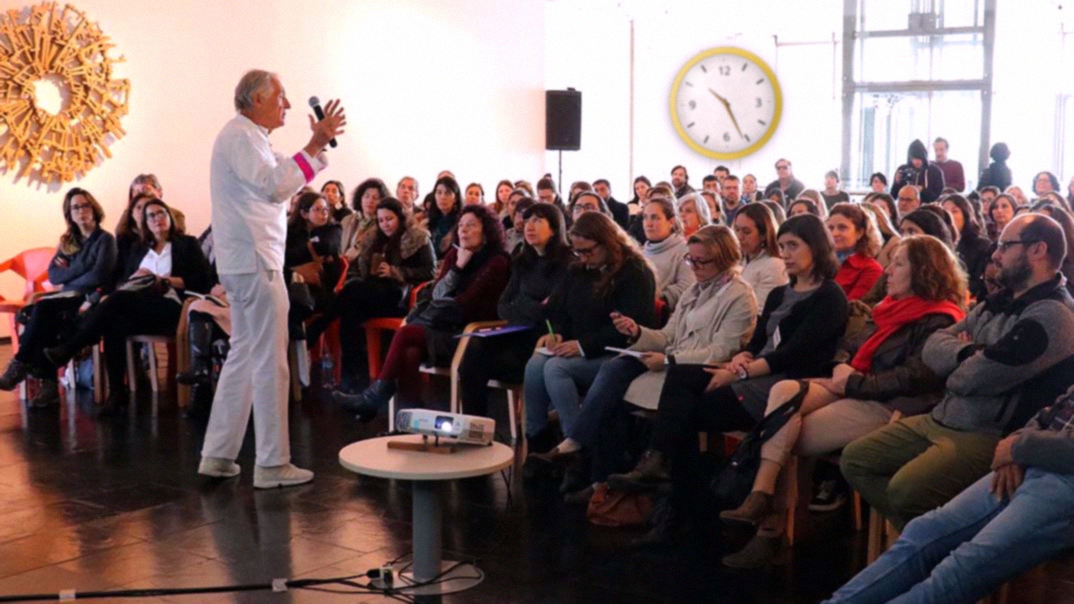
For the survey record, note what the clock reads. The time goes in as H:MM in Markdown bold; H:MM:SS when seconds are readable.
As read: **10:26**
